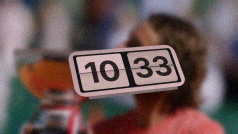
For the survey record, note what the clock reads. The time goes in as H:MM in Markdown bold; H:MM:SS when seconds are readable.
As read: **10:33**
